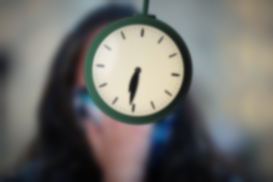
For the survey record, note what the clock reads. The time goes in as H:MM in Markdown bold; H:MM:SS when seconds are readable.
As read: **6:31**
